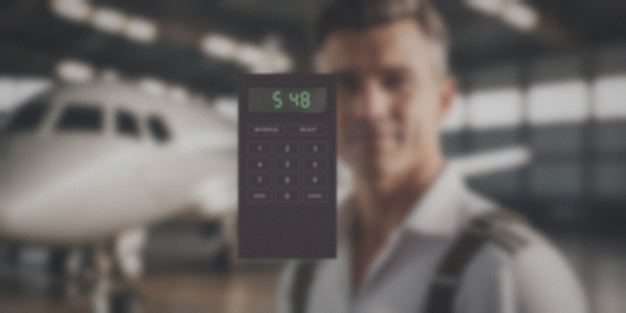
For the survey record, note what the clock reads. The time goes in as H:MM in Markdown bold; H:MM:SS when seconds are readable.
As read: **5:48**
